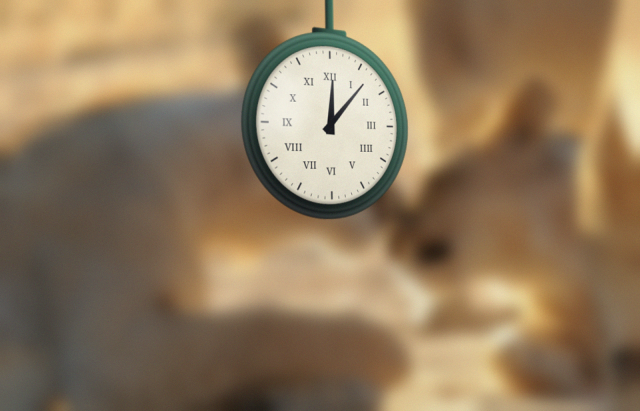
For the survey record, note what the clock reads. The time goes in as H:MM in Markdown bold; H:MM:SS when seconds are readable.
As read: **12:07**
